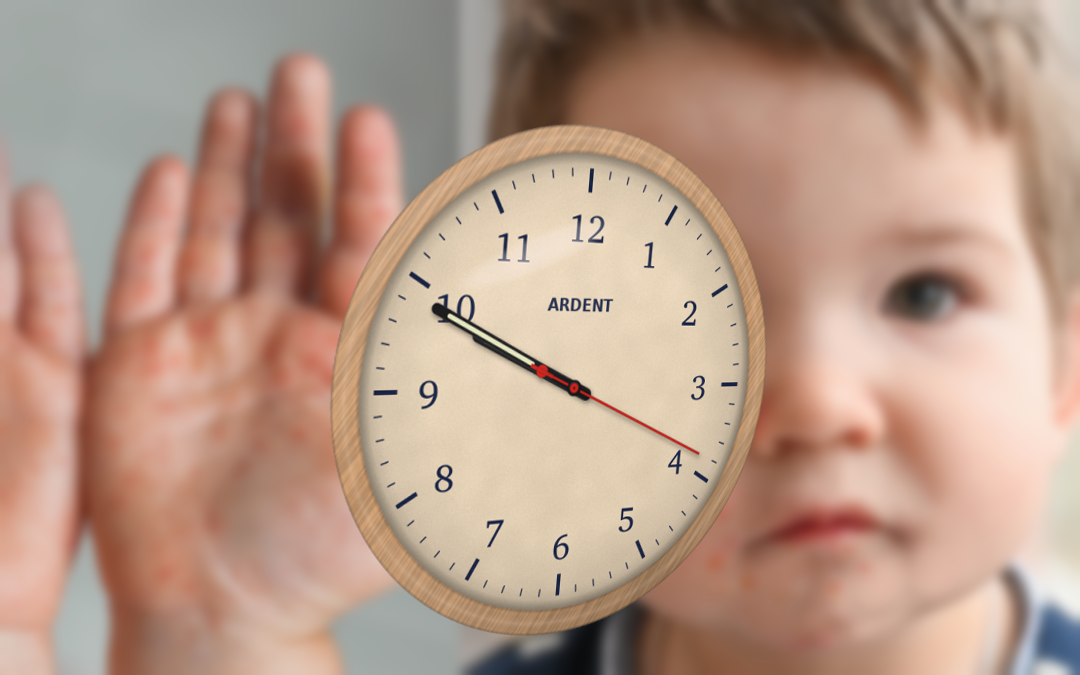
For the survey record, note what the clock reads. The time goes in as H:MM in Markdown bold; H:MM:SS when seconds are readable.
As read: **9:49:19**
